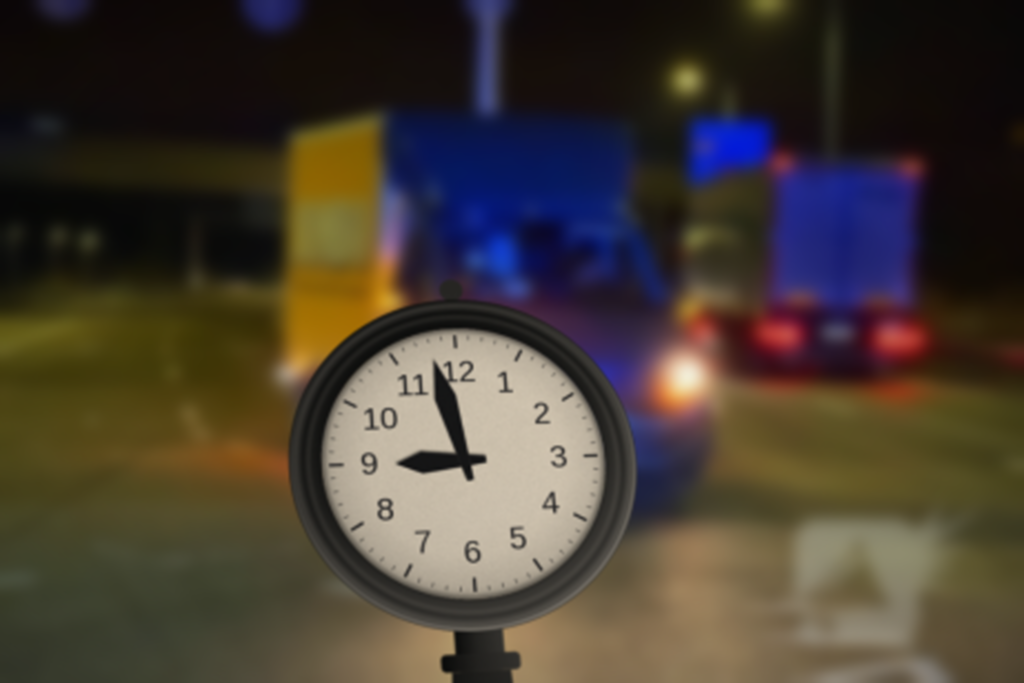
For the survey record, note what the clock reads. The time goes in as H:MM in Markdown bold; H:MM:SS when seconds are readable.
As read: **8:58**
